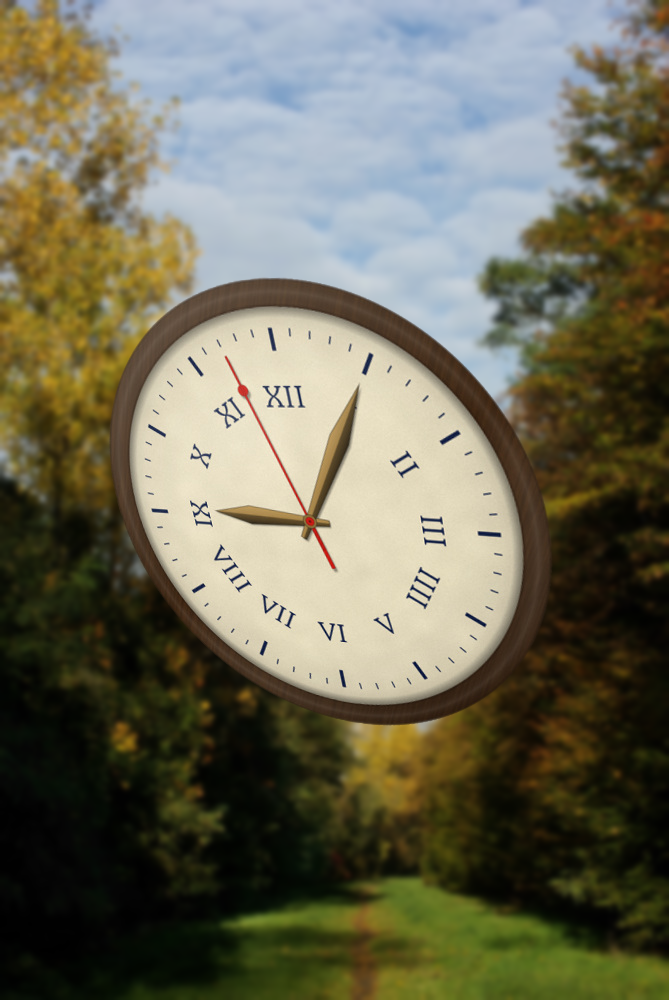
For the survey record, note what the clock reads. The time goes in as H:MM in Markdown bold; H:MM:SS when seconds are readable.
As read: **9:04:57**
